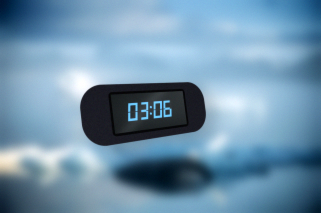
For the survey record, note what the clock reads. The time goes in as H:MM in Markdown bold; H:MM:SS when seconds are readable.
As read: **3:06**
